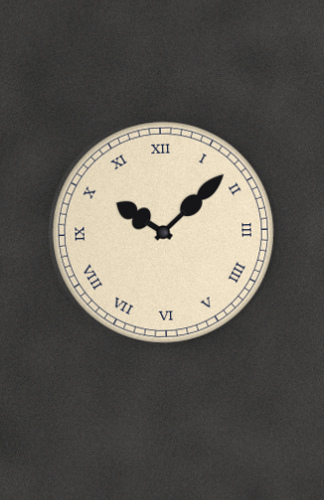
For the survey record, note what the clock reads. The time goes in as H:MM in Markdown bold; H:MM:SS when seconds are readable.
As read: **10:08**
